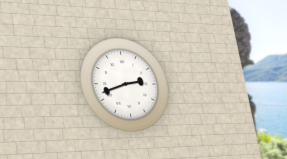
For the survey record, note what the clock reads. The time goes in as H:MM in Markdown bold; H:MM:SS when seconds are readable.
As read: **2:42**
